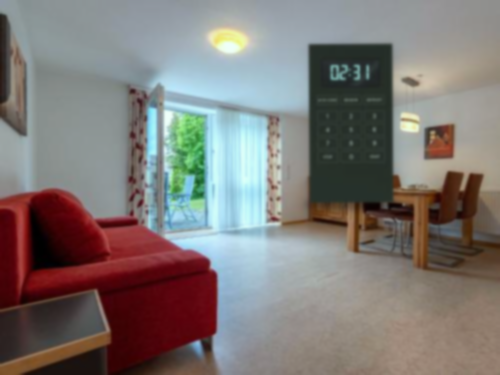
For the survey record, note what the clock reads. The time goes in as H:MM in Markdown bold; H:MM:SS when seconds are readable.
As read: **2:31**
